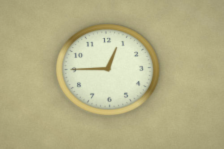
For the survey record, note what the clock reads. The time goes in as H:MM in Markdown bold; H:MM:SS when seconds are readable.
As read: **12:45**
